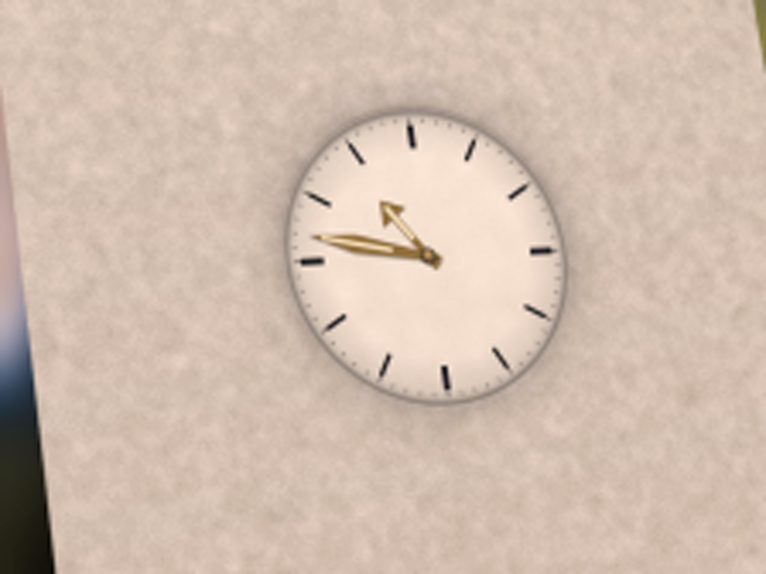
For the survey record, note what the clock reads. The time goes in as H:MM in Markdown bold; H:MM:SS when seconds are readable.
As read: **10:47**
